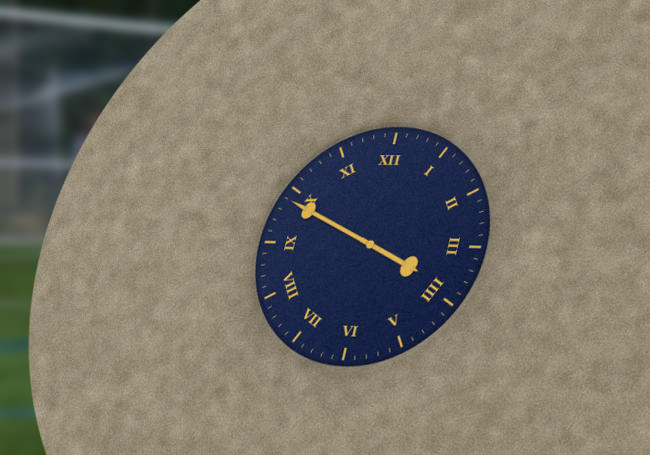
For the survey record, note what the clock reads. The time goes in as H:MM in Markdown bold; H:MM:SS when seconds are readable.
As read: **3:49**
